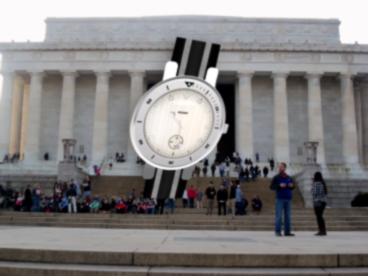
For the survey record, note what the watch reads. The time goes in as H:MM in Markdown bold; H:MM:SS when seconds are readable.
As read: **10:28**
